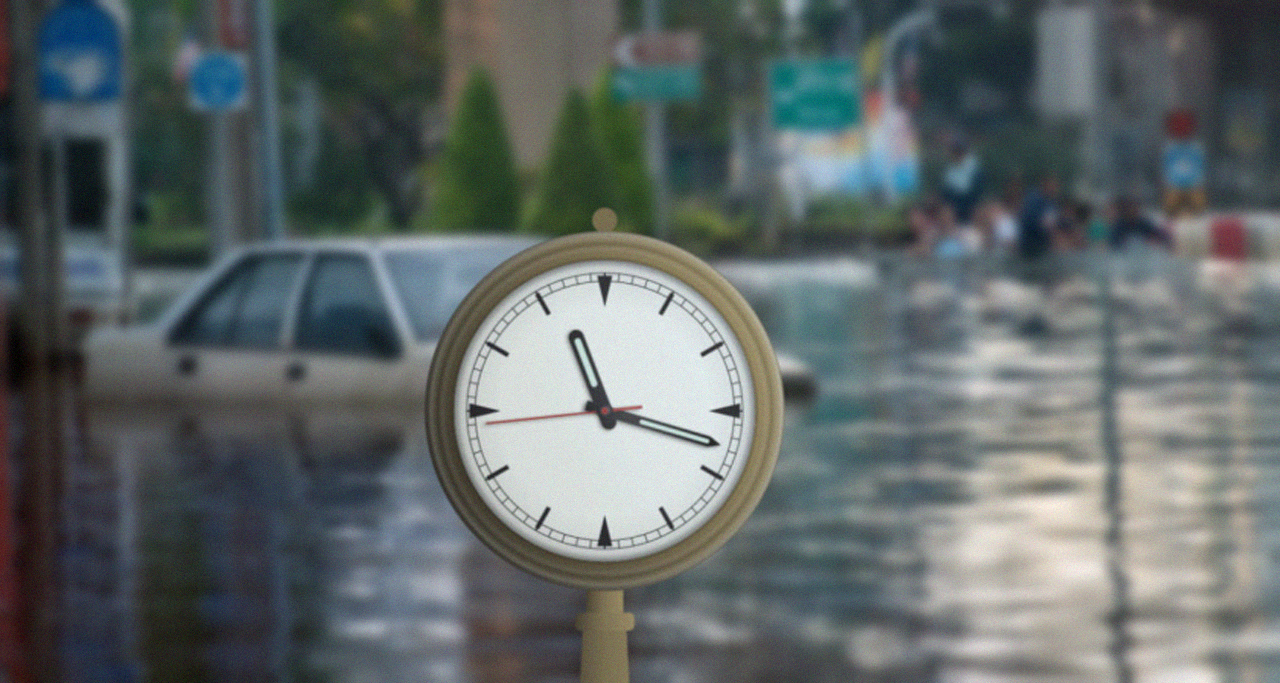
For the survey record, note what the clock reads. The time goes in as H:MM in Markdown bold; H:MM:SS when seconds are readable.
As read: **11:17:44**
